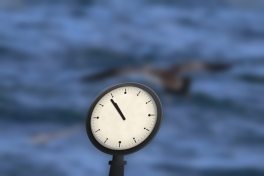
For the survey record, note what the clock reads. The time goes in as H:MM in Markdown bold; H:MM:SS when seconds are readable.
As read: **10:54**
